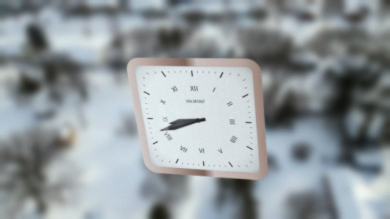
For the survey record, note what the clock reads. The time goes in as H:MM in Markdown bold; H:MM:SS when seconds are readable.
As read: **8:42**
